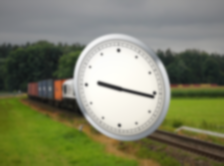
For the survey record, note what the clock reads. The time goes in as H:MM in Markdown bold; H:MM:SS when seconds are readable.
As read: **9:16**
